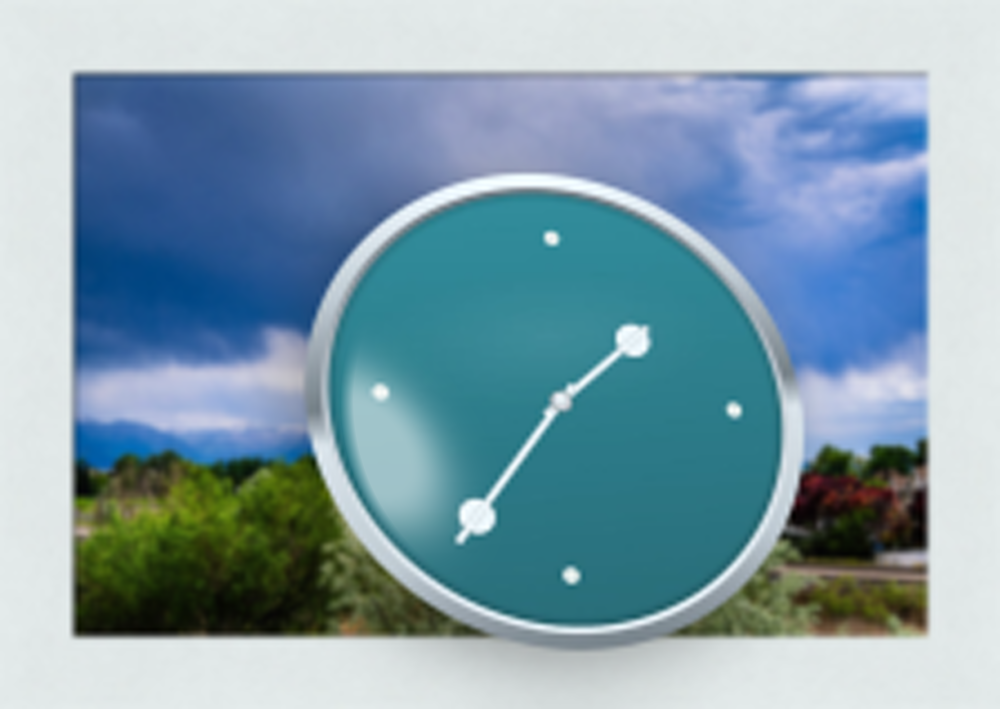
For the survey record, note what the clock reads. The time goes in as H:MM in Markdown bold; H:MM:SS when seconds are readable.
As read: **1:36**
